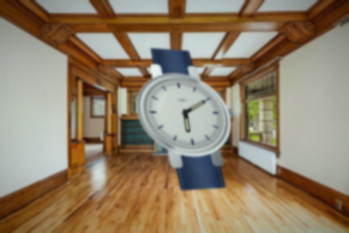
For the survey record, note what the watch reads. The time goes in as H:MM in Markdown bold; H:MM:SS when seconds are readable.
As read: **6:10**
